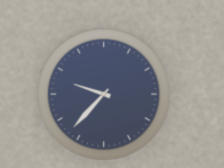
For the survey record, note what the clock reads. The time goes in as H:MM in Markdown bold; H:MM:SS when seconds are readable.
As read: **9:37**
